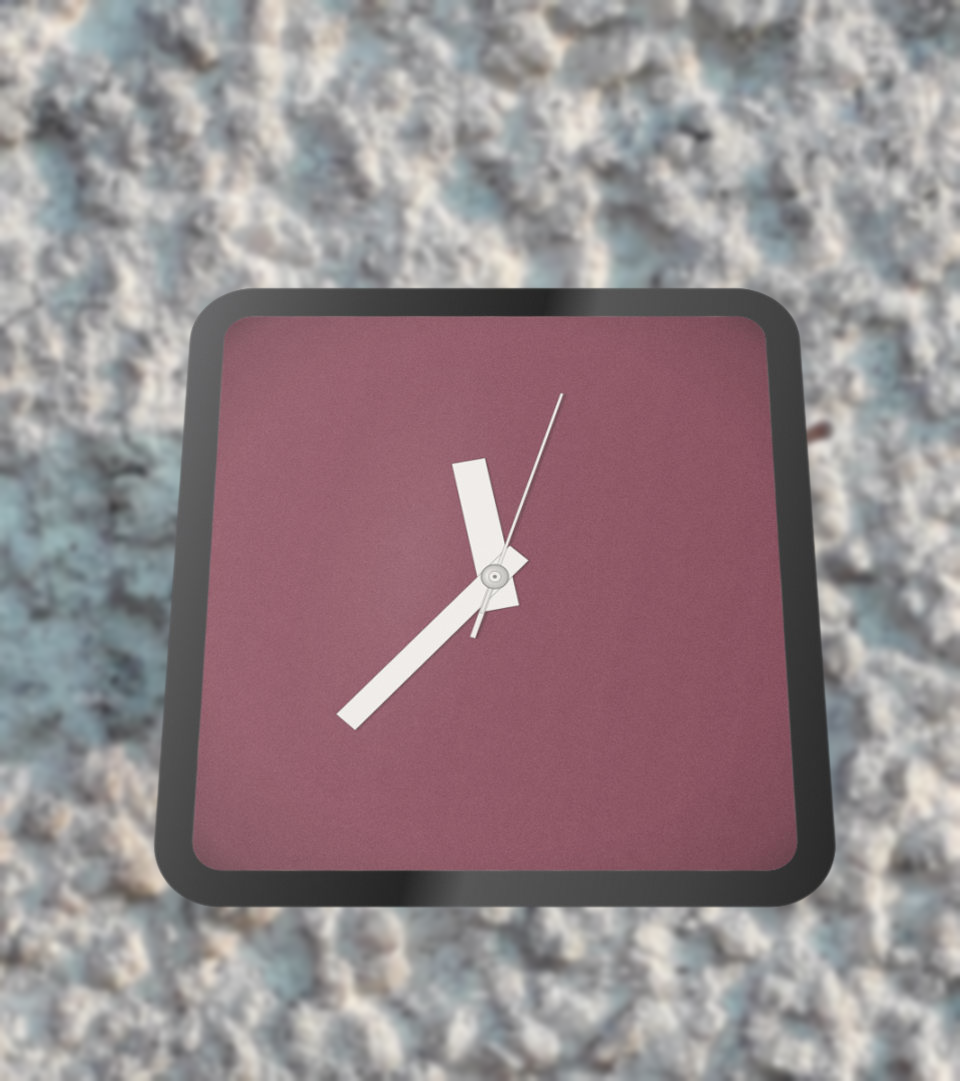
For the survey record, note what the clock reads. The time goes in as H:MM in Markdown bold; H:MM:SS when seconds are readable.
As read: **11:37:03**
